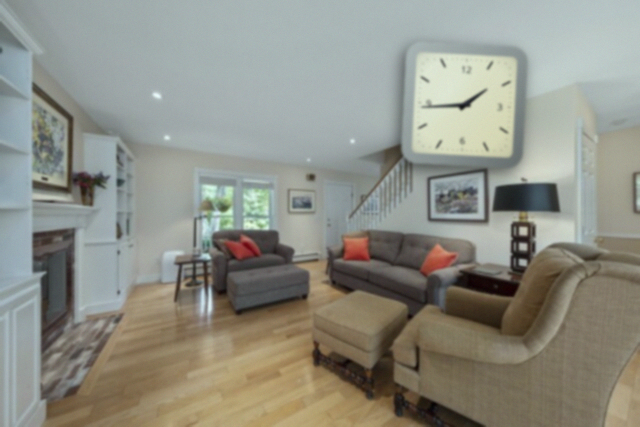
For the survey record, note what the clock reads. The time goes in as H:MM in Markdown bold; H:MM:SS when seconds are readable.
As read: **1:44**
